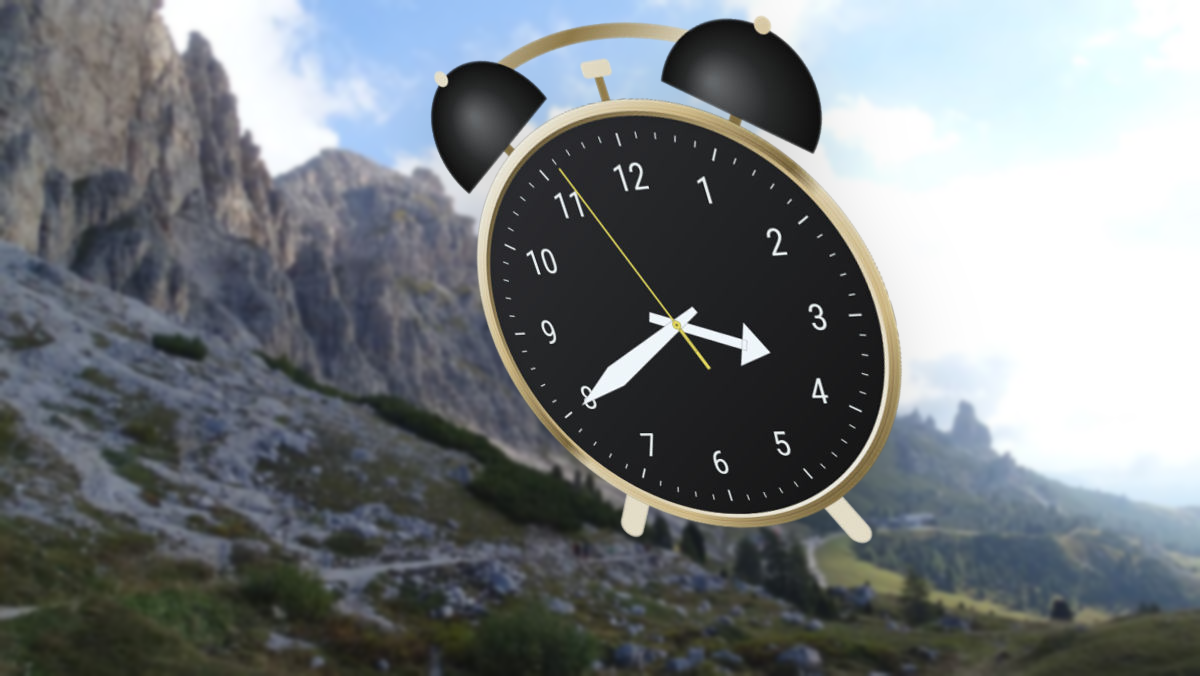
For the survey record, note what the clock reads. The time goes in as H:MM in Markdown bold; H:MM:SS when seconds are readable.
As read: **3:39:56**
